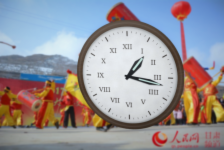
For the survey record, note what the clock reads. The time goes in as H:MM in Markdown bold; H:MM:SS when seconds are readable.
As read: **1:17**
